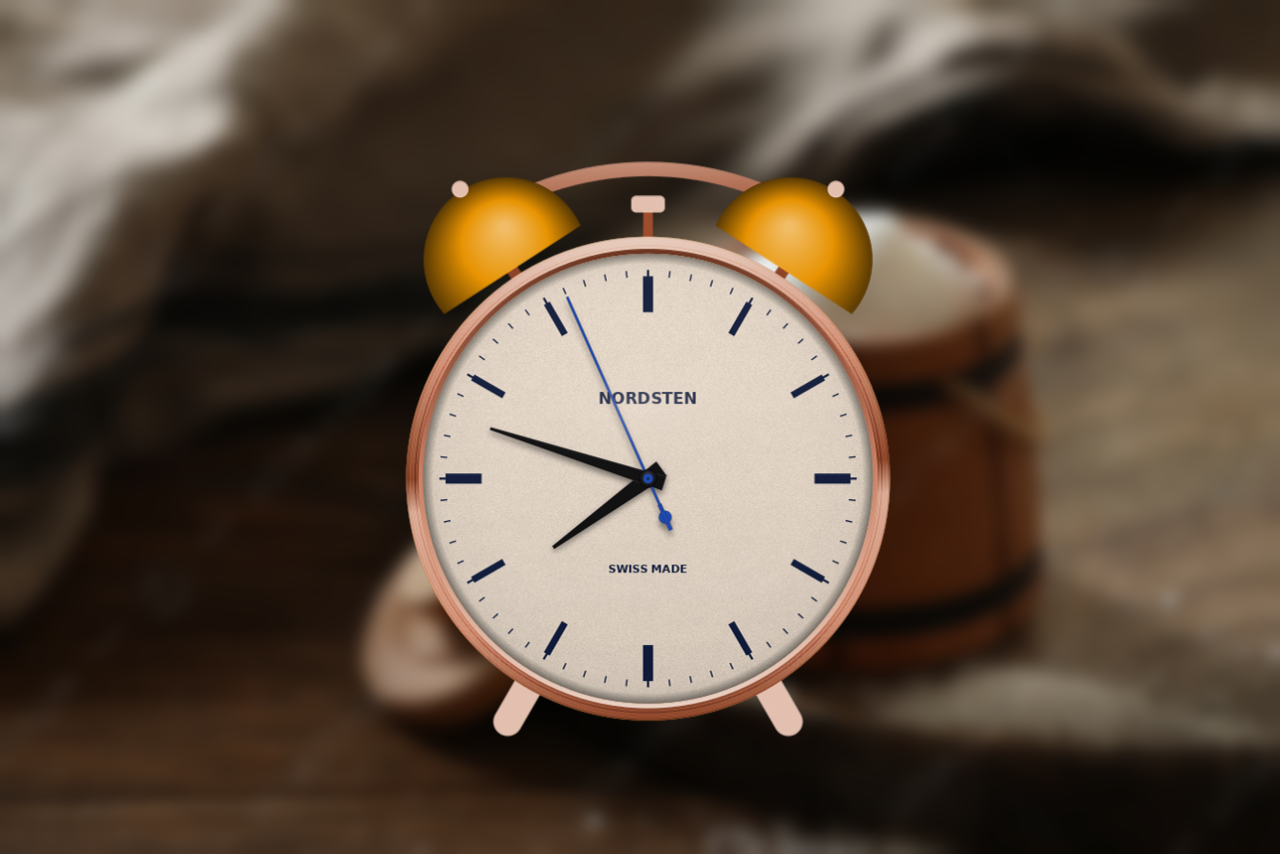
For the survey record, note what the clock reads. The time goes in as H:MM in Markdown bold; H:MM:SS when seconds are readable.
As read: **7:47:56**
